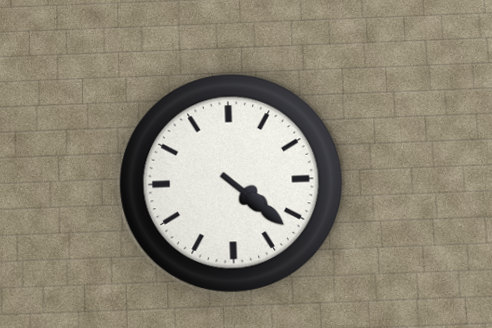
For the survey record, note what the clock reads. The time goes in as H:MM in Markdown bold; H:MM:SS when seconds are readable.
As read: **4:22**
